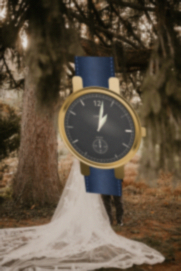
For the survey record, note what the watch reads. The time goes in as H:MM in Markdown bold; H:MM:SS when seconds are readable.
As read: **1:02**
